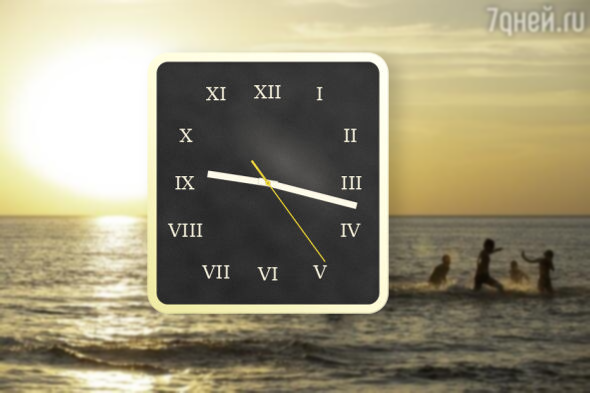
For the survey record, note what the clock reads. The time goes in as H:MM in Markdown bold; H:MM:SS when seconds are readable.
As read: **9:17:24**
